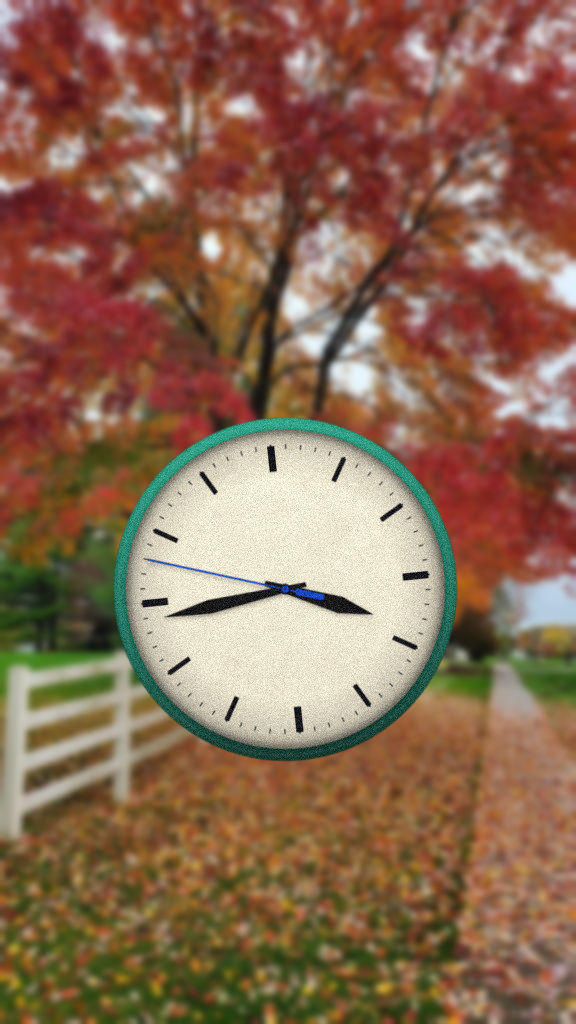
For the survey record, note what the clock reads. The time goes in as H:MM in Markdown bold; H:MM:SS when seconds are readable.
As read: **3:43:48**
